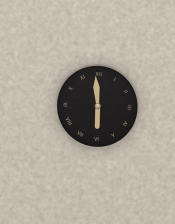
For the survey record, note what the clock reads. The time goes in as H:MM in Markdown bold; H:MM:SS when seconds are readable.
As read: **5:59**
